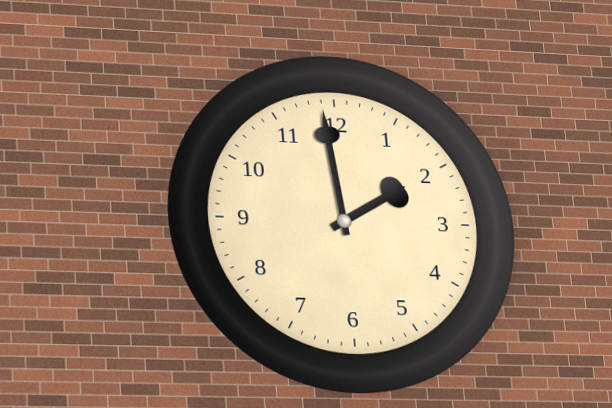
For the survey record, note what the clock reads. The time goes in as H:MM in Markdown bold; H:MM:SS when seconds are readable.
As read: **1:59**
